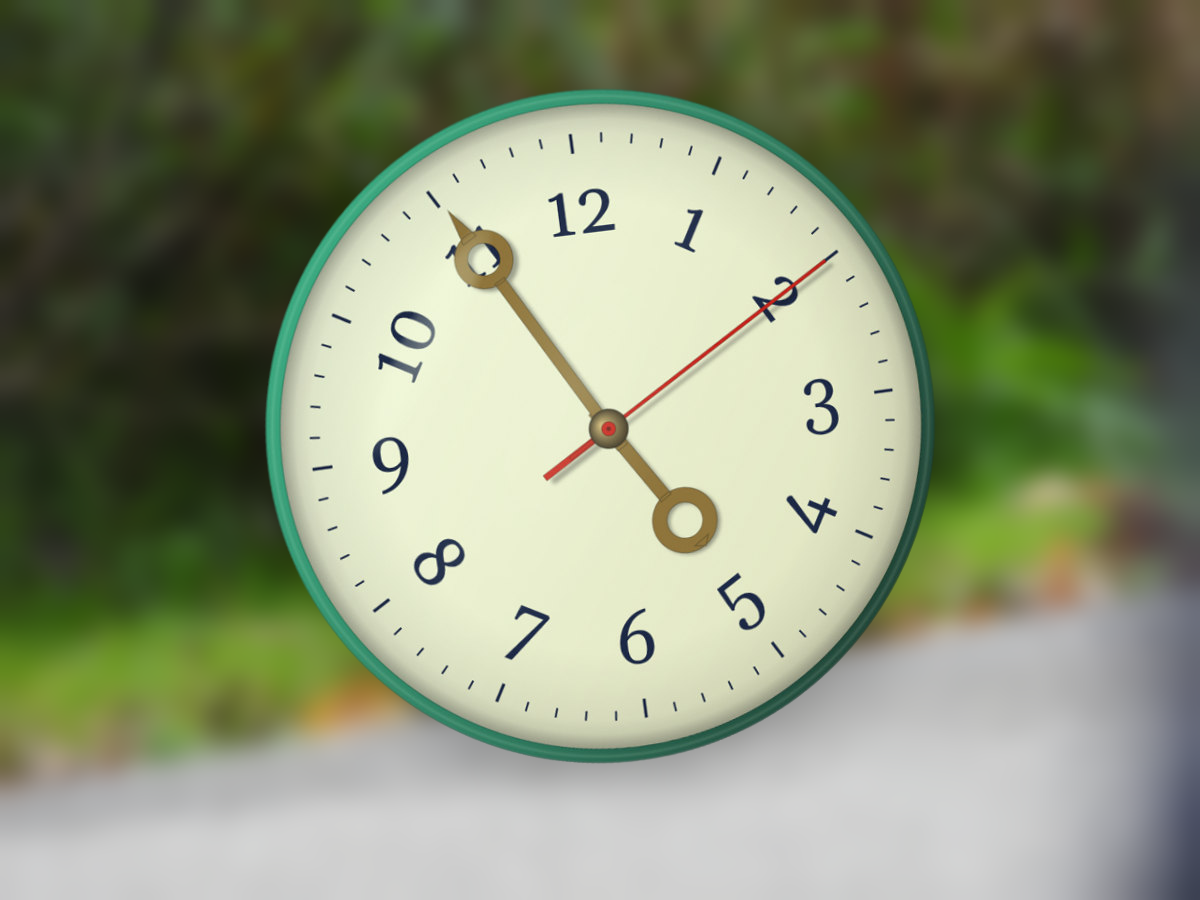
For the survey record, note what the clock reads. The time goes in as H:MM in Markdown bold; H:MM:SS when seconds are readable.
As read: **4:55:10**
